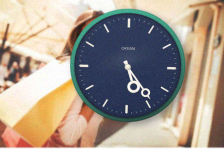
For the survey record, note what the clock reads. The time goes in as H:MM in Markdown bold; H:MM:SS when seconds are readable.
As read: **5:24**
